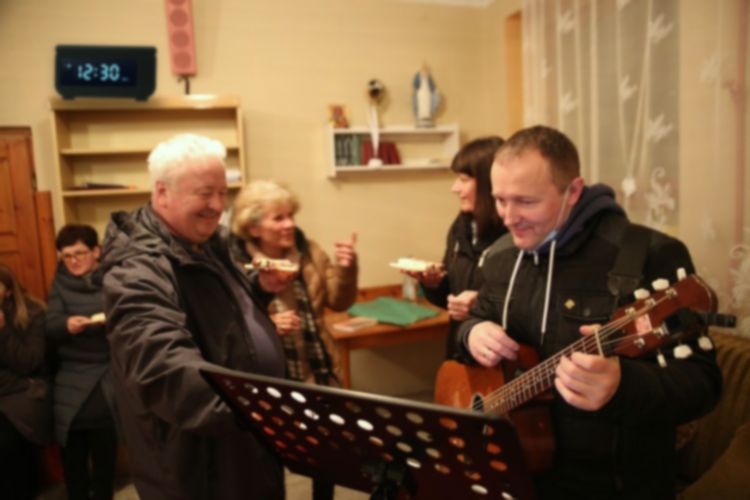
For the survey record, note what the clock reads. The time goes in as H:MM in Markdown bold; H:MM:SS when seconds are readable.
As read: **12:30**
